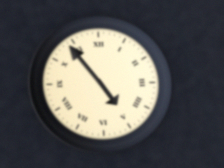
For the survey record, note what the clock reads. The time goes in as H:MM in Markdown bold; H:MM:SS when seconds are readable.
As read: **4:54**
